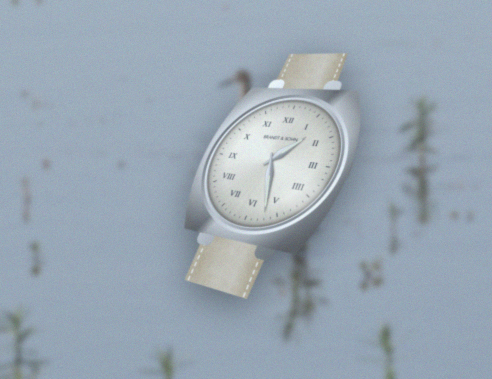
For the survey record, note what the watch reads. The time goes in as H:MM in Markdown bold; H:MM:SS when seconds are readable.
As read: **1:27**
